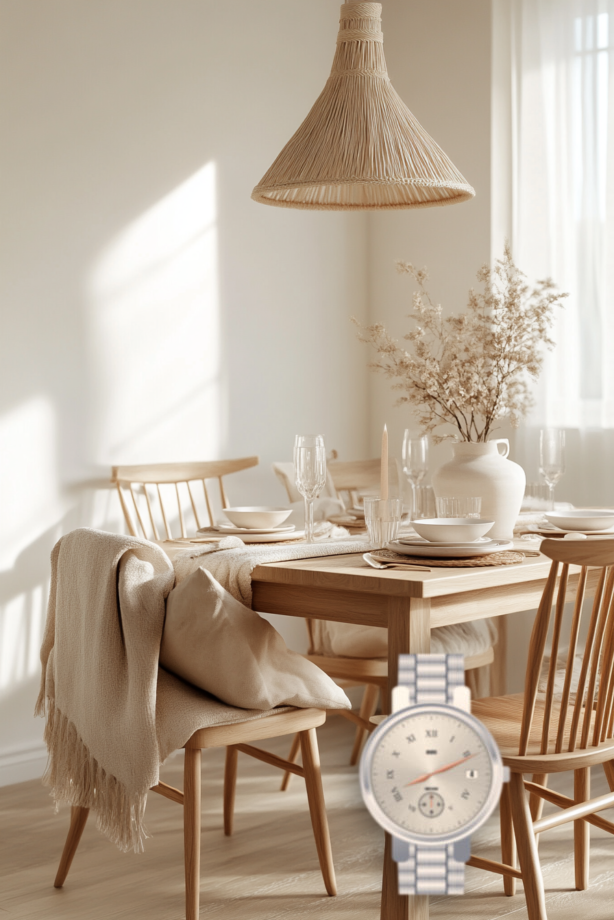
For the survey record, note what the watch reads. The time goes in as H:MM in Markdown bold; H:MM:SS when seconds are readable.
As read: **8:11**
